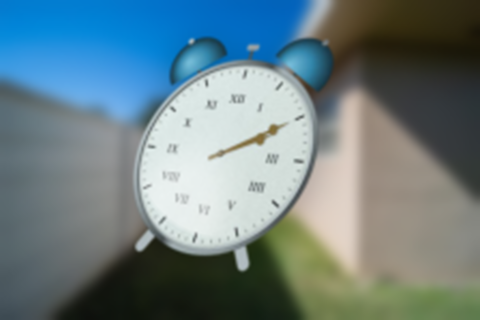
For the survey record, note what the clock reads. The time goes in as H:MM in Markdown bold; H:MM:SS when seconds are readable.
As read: **2:10**
